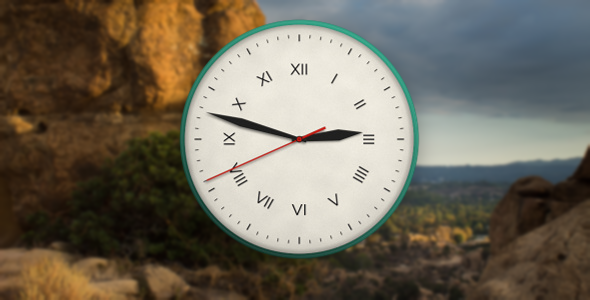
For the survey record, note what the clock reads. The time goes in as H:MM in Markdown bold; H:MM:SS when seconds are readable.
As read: **2:47:41**
